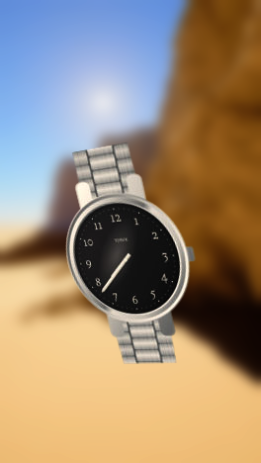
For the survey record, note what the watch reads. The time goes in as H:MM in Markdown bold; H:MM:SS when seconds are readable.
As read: **7:38**
